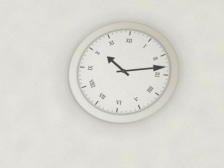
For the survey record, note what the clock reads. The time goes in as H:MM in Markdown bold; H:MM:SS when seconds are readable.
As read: **10:13**
